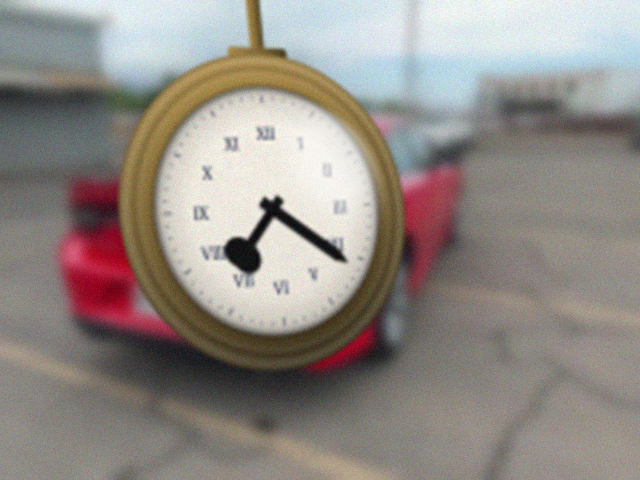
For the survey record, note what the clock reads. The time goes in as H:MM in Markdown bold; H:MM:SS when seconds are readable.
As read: **7:21**
